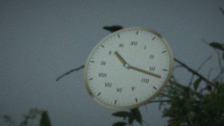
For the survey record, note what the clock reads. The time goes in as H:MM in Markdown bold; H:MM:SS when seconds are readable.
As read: **10:17**
